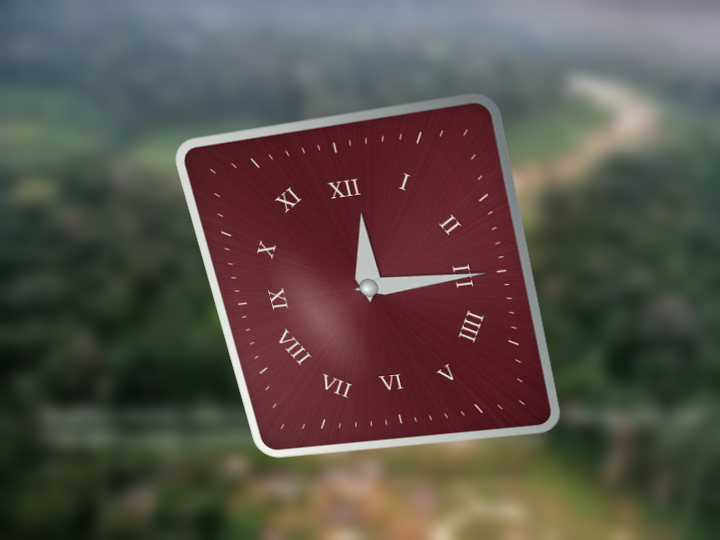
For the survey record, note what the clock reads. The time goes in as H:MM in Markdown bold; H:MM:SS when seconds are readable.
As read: **12:15**
